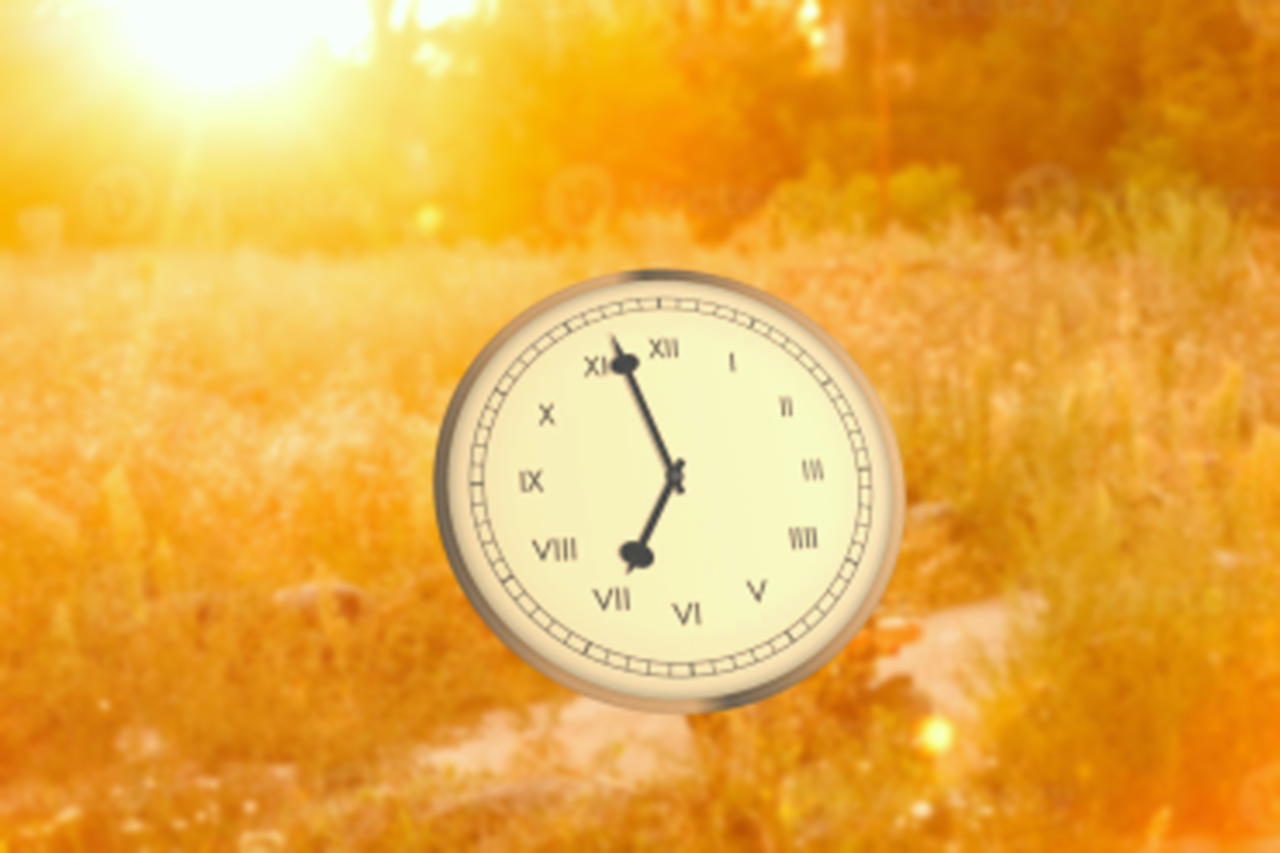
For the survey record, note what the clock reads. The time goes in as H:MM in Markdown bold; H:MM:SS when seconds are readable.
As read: **6:57**
